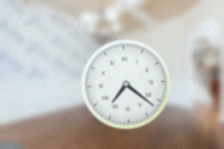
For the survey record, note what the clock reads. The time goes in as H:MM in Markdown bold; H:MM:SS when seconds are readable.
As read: **7:22**
